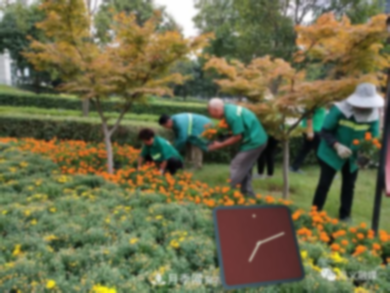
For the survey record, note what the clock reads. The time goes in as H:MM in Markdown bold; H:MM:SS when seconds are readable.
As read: **7:12**
